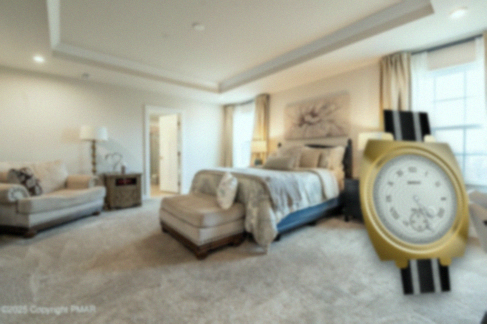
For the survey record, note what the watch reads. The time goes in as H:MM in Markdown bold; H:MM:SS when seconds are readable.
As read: **4:26**
